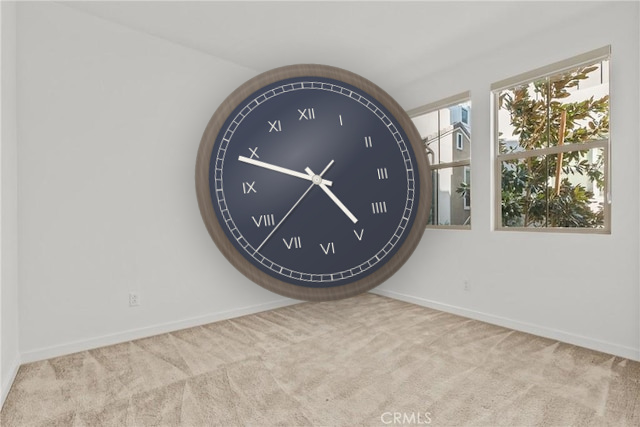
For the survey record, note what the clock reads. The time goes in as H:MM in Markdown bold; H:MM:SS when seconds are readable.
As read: **4:48:38**
